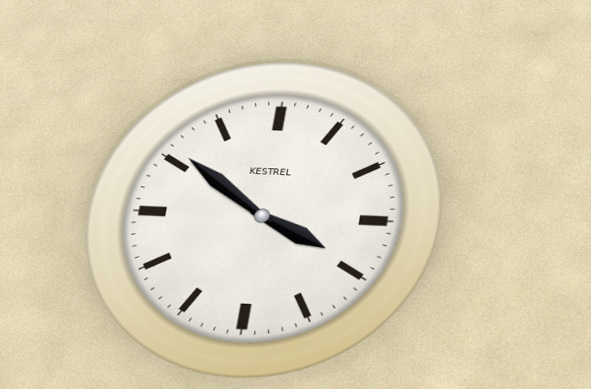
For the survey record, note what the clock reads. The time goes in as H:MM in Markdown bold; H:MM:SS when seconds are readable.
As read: **3:51**
